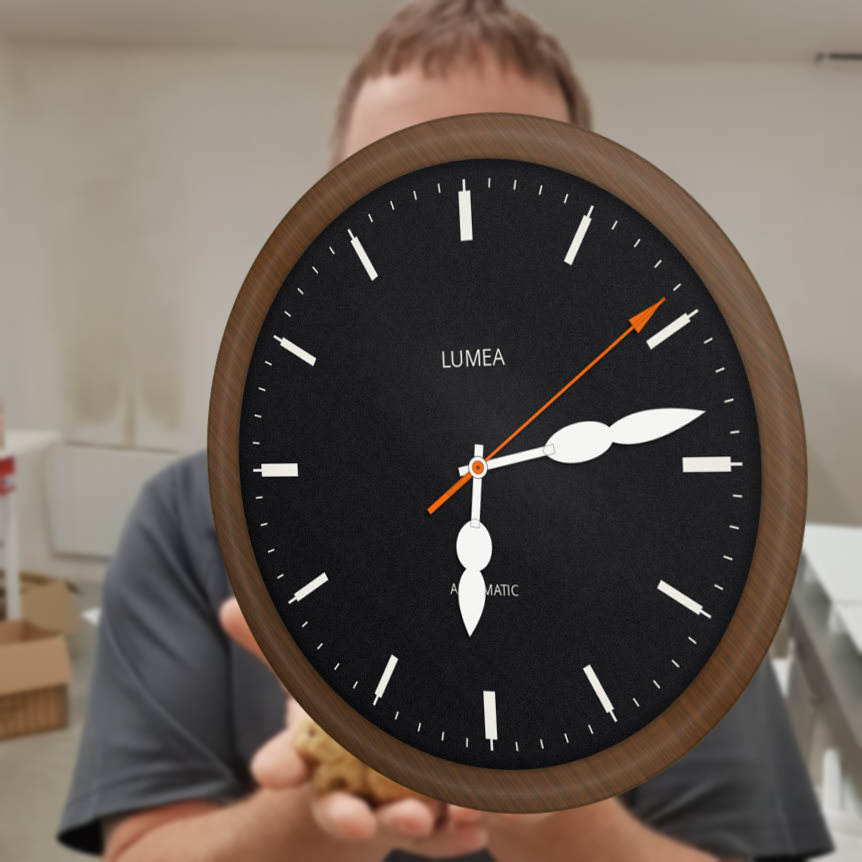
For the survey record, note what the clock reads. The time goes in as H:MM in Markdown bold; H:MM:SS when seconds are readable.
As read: **6:13:09**
